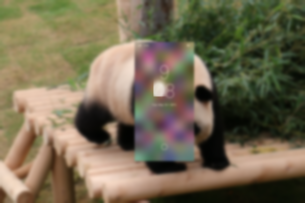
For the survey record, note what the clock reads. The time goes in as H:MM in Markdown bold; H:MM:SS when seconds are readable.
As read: **9:48**
